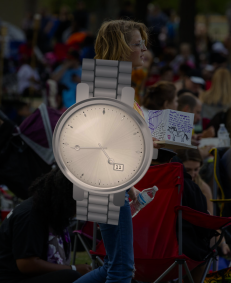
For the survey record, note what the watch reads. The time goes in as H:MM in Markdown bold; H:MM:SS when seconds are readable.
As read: **4:44**
